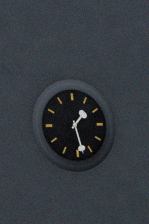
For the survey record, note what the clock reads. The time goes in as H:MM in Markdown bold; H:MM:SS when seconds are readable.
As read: **1:28**
